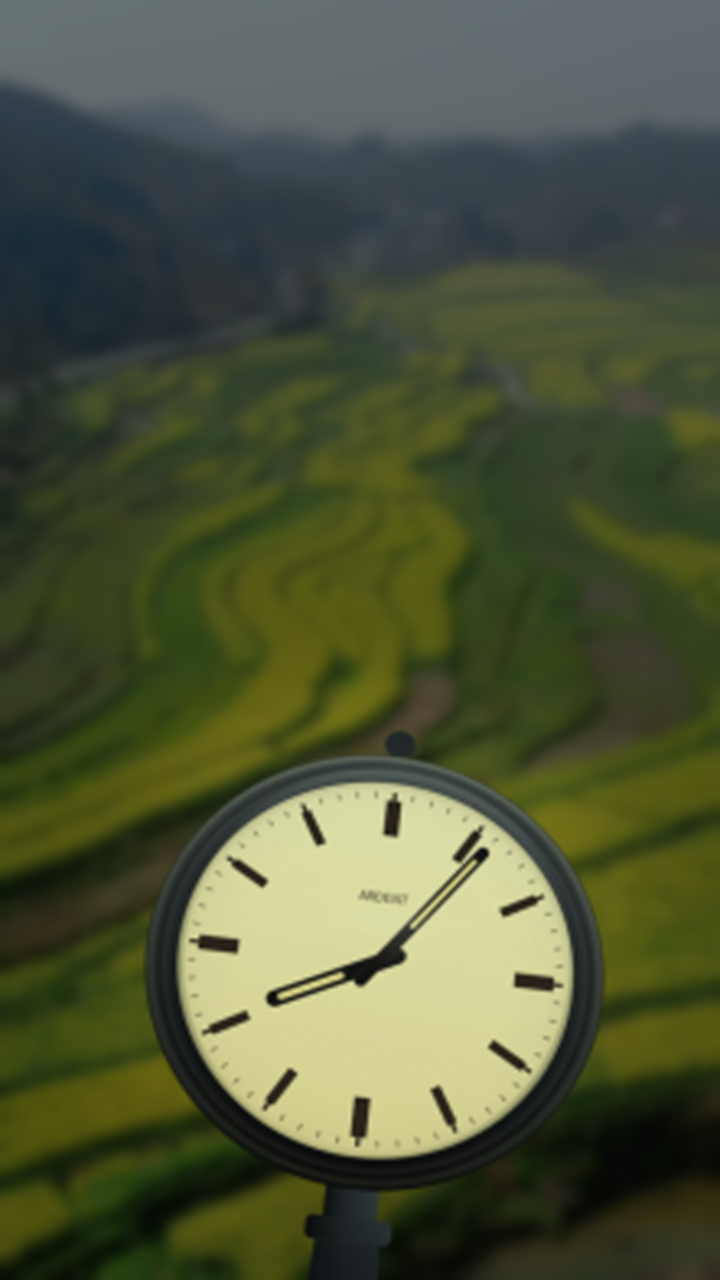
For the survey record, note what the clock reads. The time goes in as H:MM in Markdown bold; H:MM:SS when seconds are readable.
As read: **8:06**
